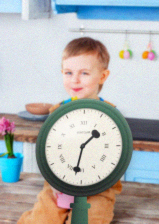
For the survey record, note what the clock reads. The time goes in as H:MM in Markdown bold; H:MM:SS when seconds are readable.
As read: **1:32**
